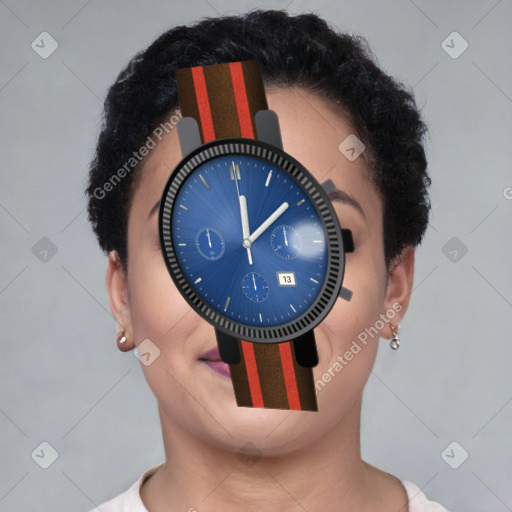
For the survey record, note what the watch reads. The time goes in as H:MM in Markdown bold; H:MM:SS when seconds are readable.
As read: **12:09**
